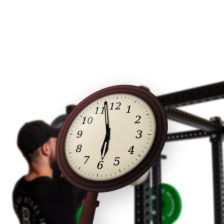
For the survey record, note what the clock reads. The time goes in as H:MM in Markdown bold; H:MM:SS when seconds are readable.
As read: **5:57**
